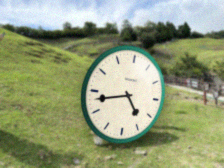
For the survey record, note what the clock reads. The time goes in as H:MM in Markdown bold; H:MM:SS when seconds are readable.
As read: **4:43**
